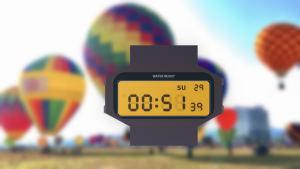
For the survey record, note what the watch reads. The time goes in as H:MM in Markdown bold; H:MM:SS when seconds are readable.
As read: **0:51:39**
